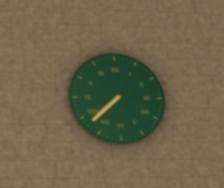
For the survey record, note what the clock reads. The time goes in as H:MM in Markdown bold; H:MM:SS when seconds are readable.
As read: **7:38**
